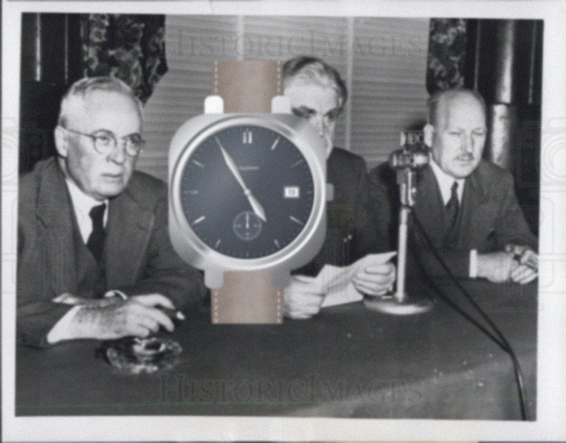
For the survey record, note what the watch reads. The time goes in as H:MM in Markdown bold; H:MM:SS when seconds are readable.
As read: **4:55**
